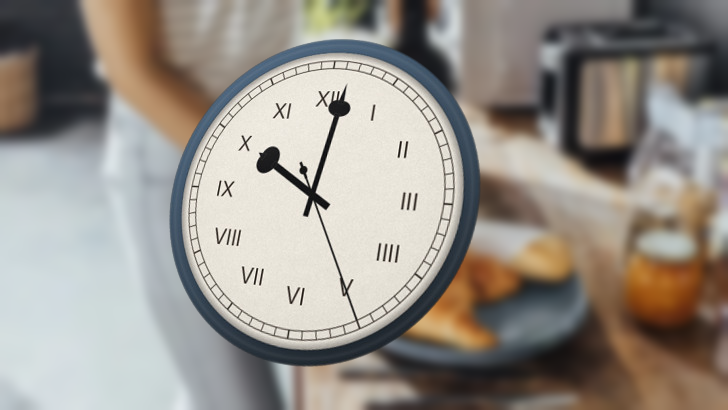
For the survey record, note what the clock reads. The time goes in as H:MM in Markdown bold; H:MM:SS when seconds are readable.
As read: **10:01:25**
